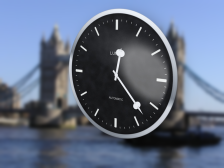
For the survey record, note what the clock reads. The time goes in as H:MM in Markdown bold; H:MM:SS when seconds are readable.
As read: **12:23**
